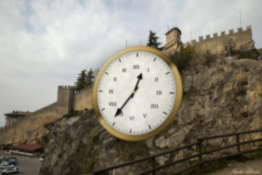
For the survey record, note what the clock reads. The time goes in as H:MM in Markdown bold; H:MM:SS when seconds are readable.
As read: **12:36**
